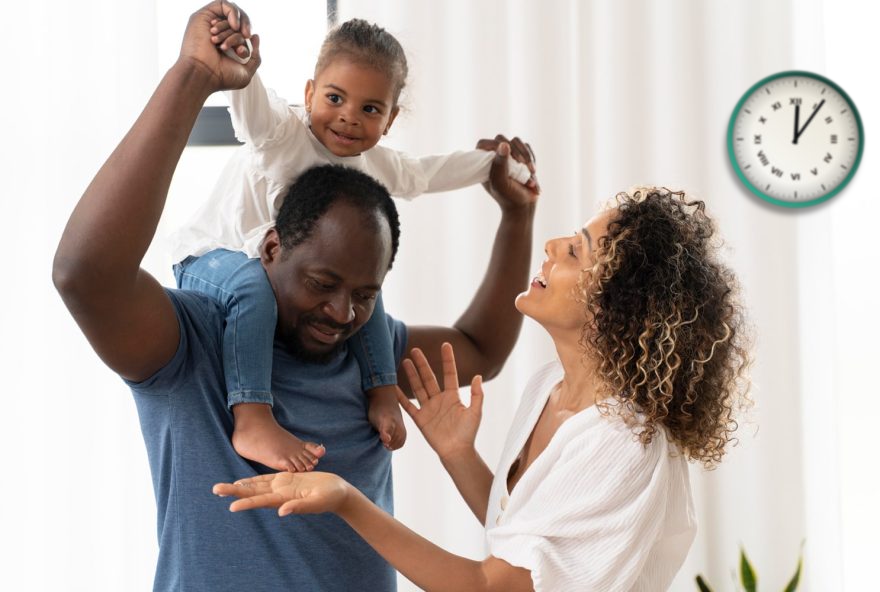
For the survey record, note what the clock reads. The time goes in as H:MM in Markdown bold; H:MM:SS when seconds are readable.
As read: **12:06**
